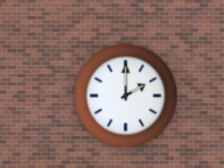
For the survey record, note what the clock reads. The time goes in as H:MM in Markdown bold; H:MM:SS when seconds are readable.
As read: **2:00**
